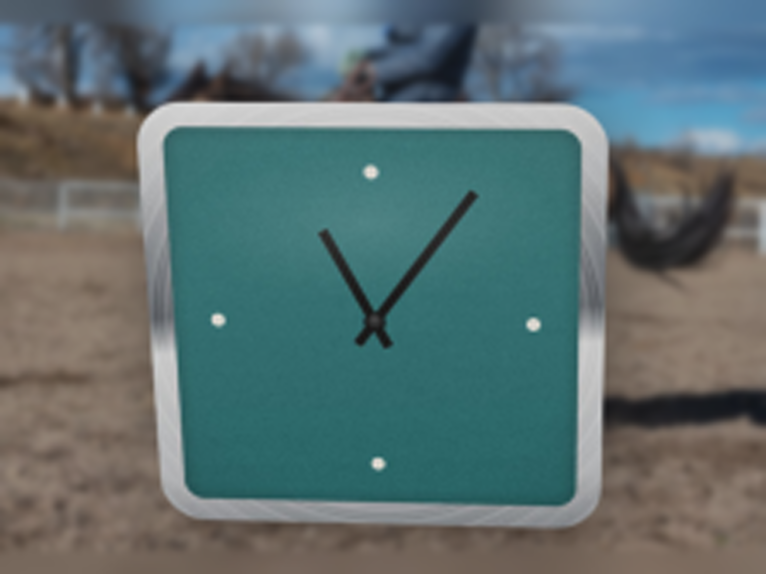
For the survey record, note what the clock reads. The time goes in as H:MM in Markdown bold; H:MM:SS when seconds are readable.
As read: **11:06**
